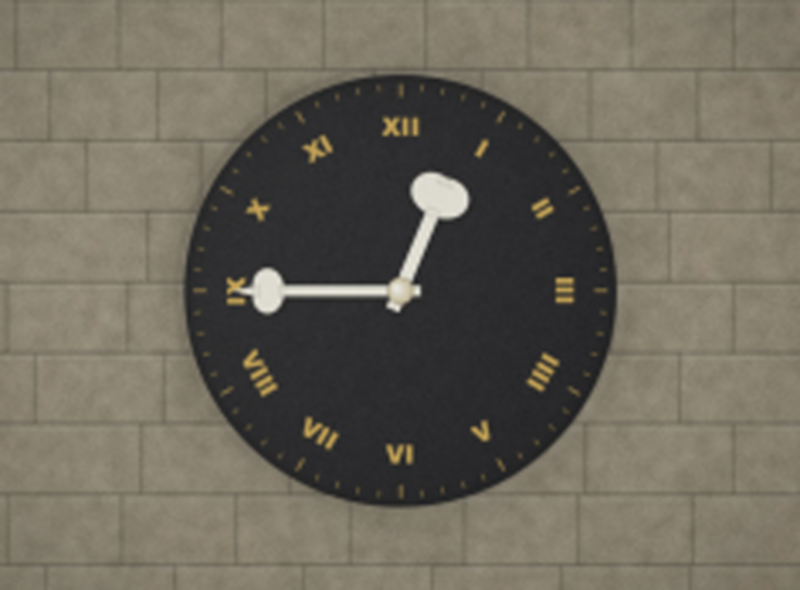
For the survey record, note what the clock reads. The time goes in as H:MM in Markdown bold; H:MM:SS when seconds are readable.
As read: **12:45**
